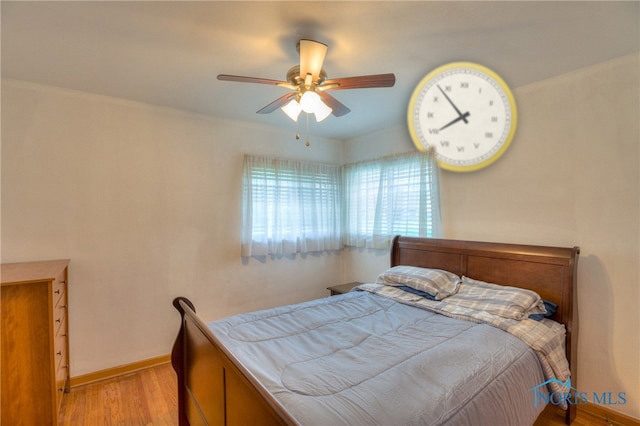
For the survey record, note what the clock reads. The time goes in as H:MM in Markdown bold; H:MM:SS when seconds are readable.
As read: **7:53**
